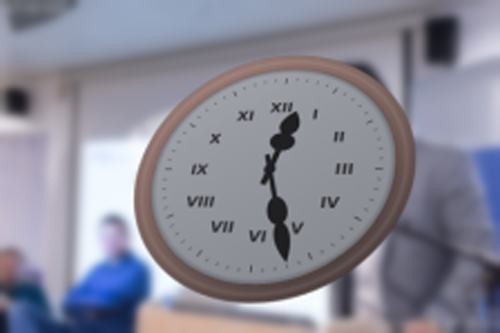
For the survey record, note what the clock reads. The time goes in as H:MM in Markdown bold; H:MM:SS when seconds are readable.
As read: **12:27**
